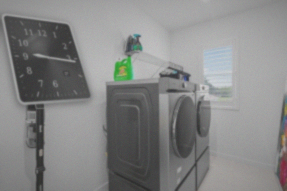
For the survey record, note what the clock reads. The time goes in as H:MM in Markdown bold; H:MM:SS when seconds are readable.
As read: **9:16**
